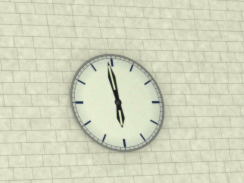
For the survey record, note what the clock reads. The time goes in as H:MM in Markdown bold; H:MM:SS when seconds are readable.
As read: **5:59**
